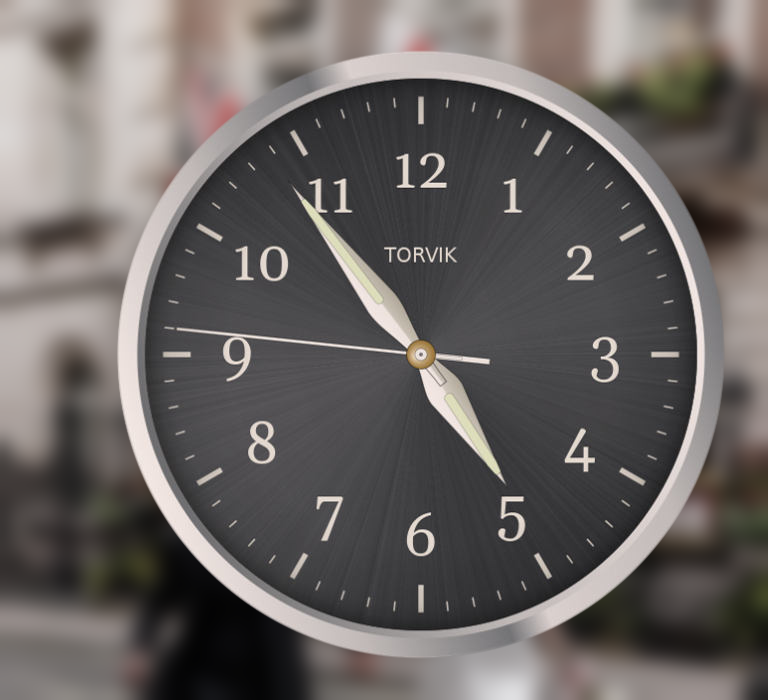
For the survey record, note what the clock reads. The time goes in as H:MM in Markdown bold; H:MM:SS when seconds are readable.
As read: **4:53:46**
